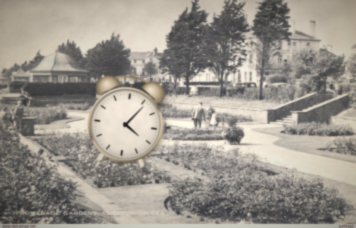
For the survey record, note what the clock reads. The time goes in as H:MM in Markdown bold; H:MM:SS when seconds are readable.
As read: **4:06**
